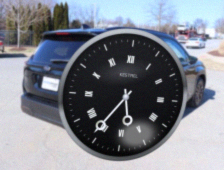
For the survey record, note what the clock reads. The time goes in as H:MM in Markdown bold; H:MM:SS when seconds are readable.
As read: **5:36**
